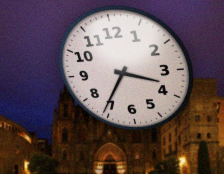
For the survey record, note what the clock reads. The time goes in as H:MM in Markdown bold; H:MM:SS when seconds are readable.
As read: **3:36**
